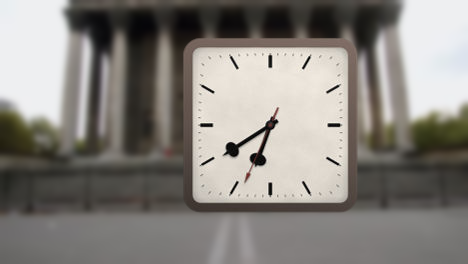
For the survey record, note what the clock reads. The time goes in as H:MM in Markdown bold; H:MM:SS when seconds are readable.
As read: **6:39:34**
